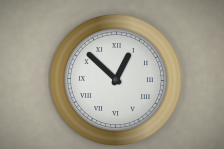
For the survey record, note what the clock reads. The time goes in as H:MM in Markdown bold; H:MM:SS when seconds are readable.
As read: **12:52**
